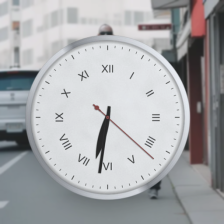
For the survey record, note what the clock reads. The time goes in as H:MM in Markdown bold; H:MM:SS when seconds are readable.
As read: **6:31:22**
